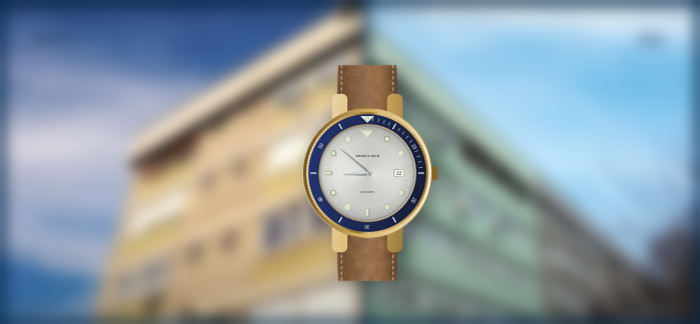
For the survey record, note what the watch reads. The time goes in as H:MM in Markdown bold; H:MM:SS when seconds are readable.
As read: **8:52**
